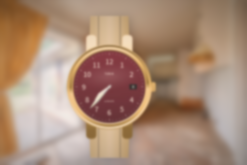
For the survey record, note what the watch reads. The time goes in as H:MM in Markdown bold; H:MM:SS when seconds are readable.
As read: **7:37**
